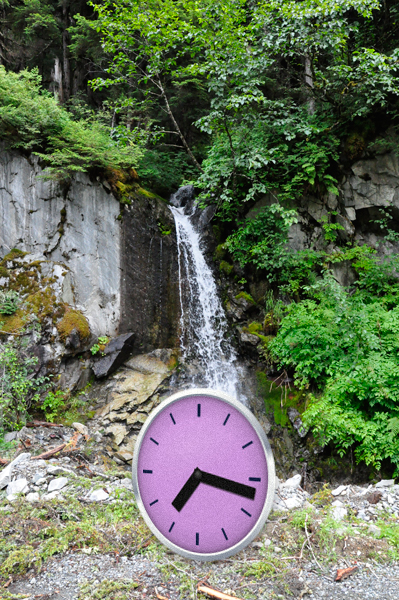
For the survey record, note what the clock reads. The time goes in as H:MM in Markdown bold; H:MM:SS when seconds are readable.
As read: **7:17**
